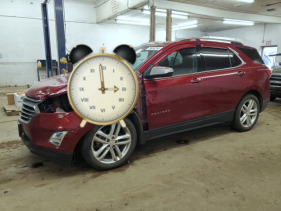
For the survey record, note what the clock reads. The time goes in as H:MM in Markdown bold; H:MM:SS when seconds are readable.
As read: **2:59**
